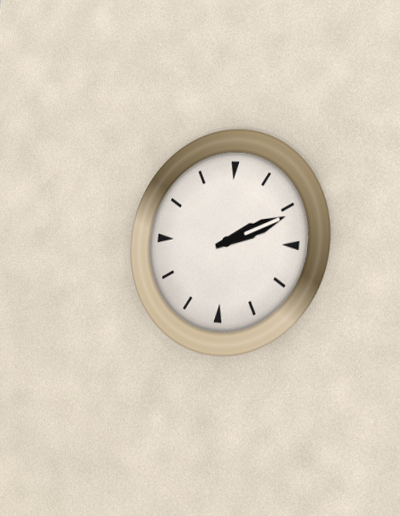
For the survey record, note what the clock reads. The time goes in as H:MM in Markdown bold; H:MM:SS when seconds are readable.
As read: **2:11**
